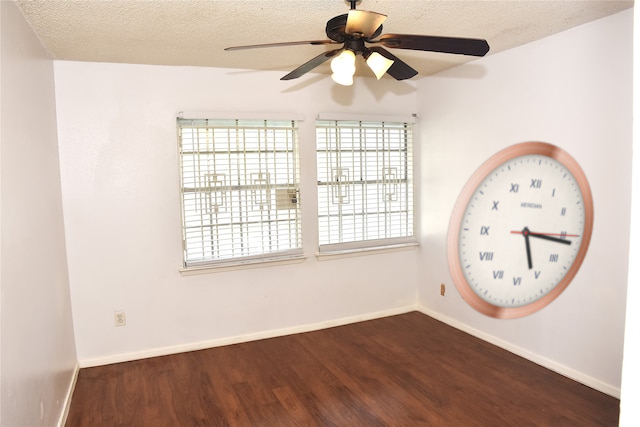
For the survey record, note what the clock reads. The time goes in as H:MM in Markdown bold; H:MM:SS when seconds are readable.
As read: **5:16:15**
